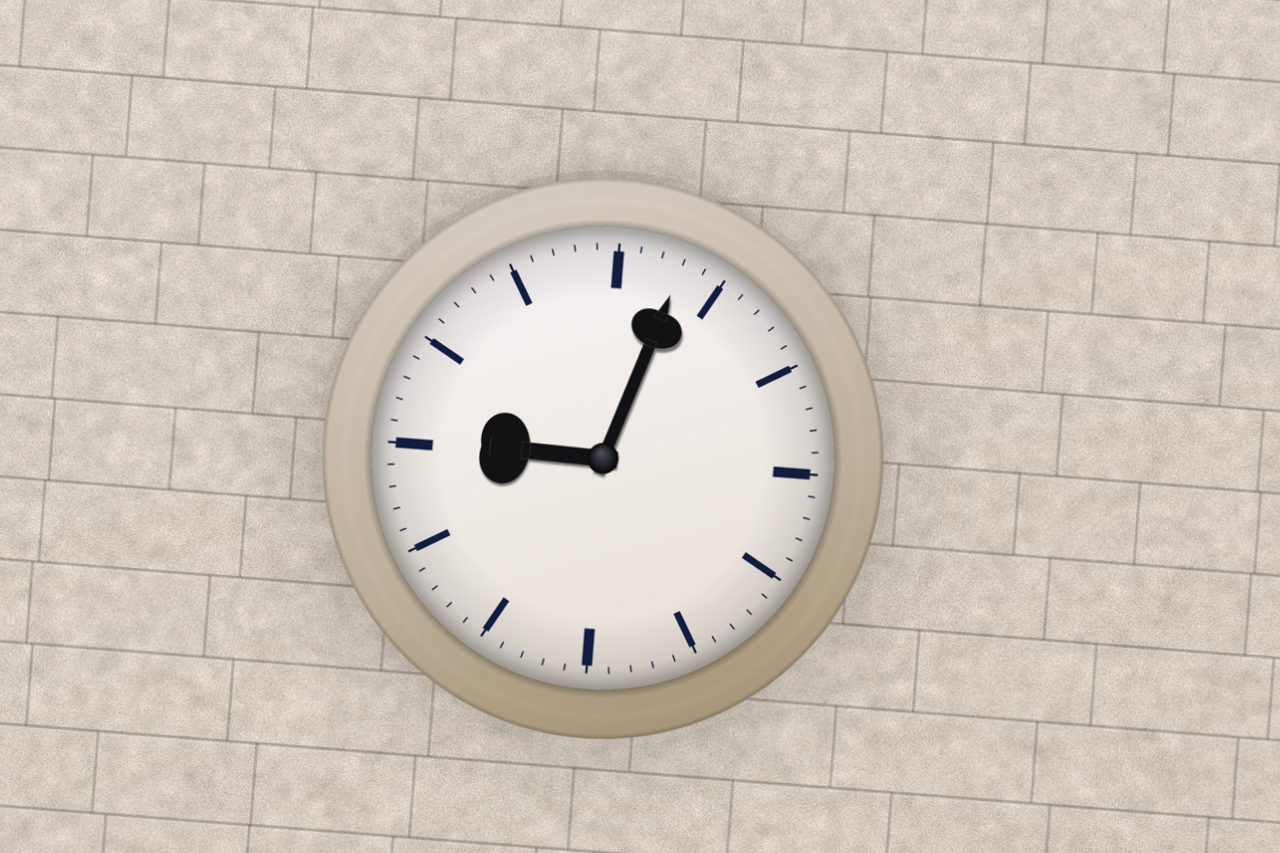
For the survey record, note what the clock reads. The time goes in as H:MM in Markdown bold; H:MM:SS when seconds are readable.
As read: **9:03**
